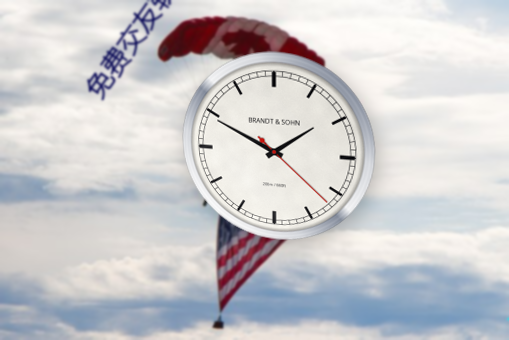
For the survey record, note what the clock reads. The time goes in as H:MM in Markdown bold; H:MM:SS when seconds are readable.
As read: **1:49:22**
